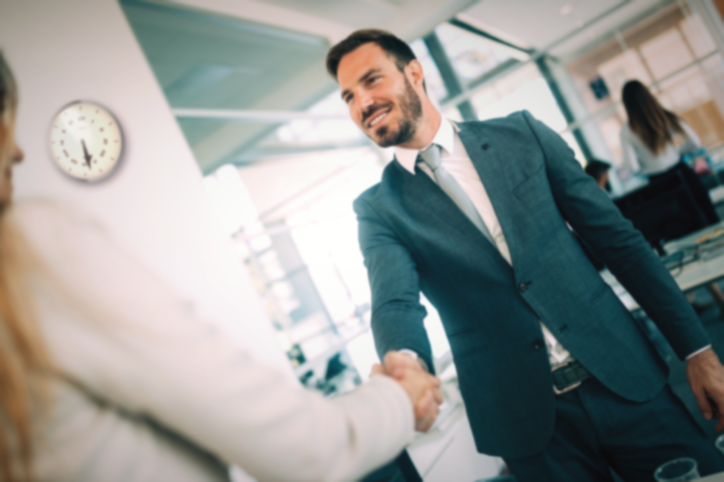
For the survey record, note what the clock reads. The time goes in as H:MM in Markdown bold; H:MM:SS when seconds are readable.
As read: **5:28**
